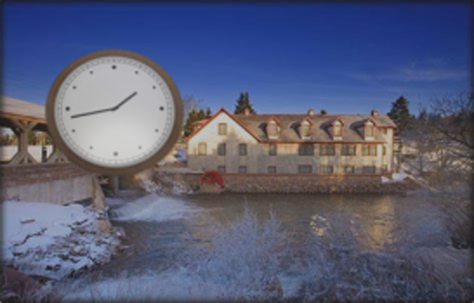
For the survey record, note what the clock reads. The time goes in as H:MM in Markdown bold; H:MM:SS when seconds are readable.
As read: **1:43**
